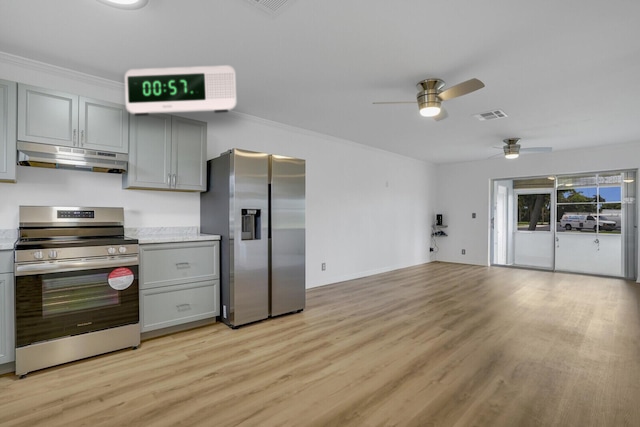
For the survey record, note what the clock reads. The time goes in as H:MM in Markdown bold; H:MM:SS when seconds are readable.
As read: **0:57**
